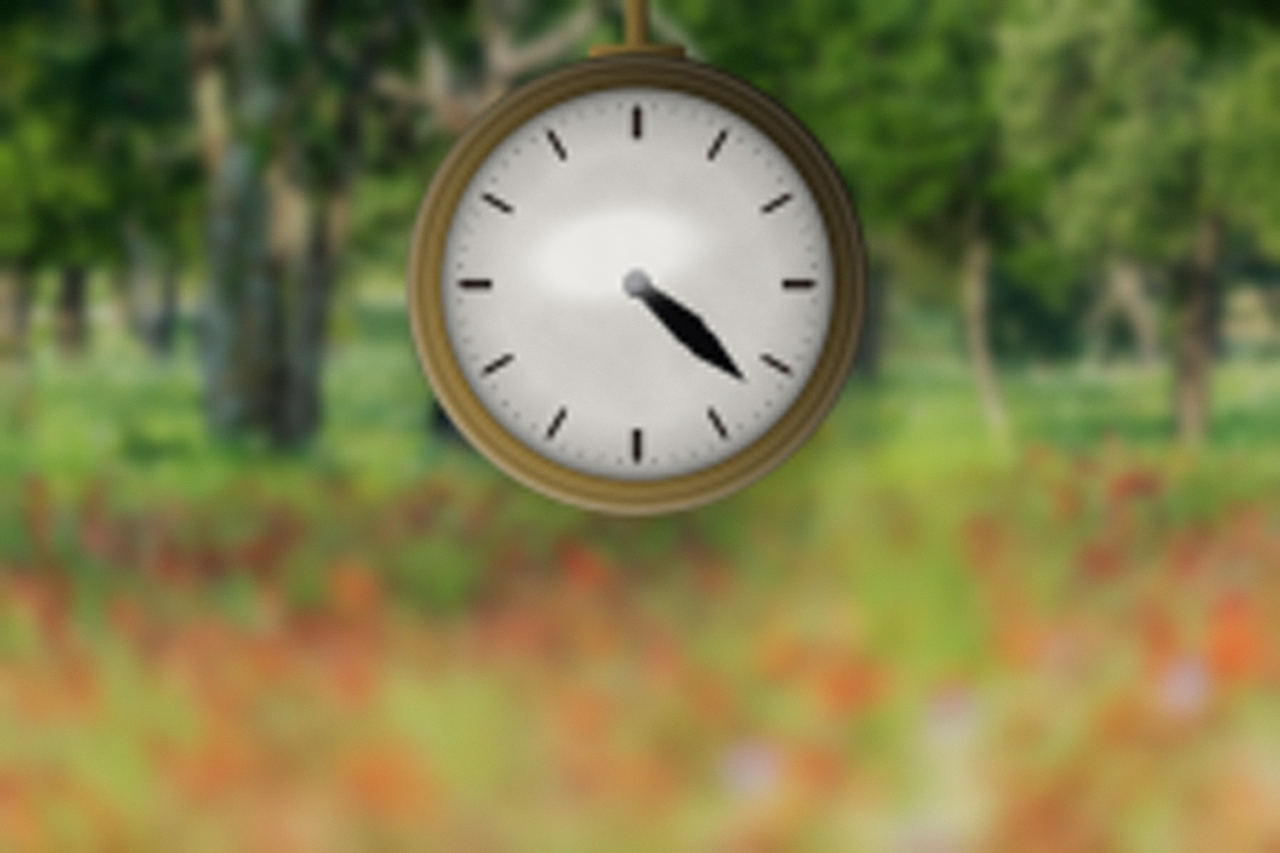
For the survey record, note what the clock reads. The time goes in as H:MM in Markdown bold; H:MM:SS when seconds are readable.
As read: **4:22**
